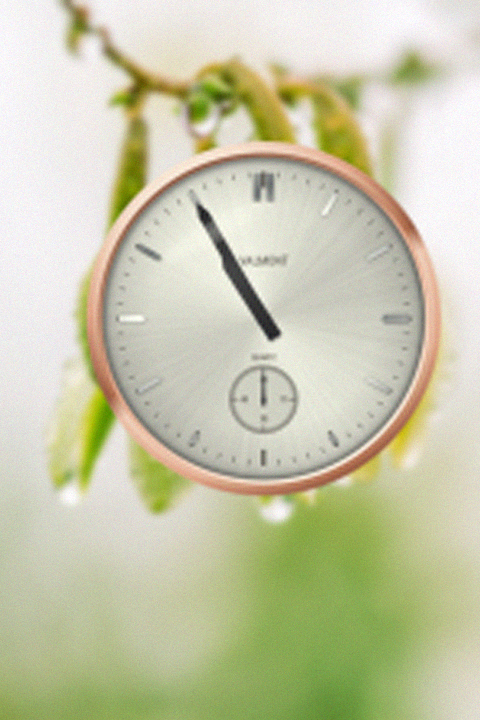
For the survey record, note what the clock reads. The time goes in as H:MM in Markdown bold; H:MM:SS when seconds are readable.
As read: **10:55**
